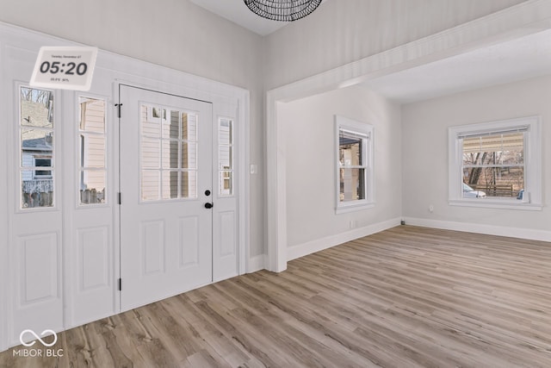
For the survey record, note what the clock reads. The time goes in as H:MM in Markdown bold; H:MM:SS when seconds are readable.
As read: **5:20**
